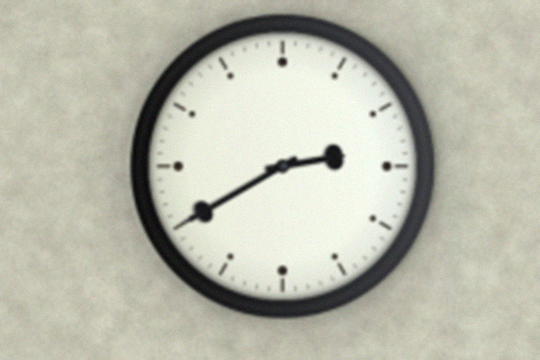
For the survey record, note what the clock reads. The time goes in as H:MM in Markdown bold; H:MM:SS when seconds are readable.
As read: **2:40**
